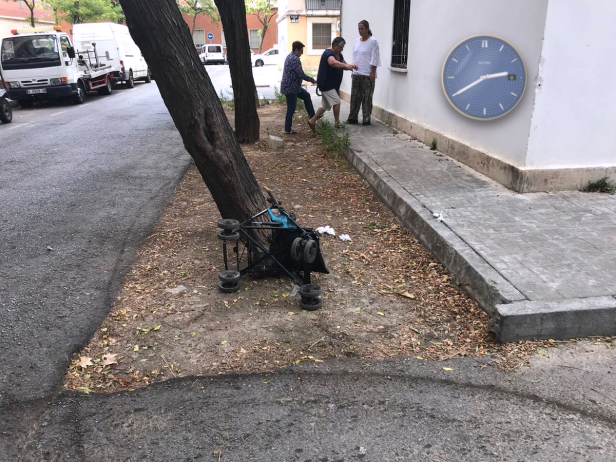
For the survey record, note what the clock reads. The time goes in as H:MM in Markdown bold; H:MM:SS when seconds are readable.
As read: **2:40**
